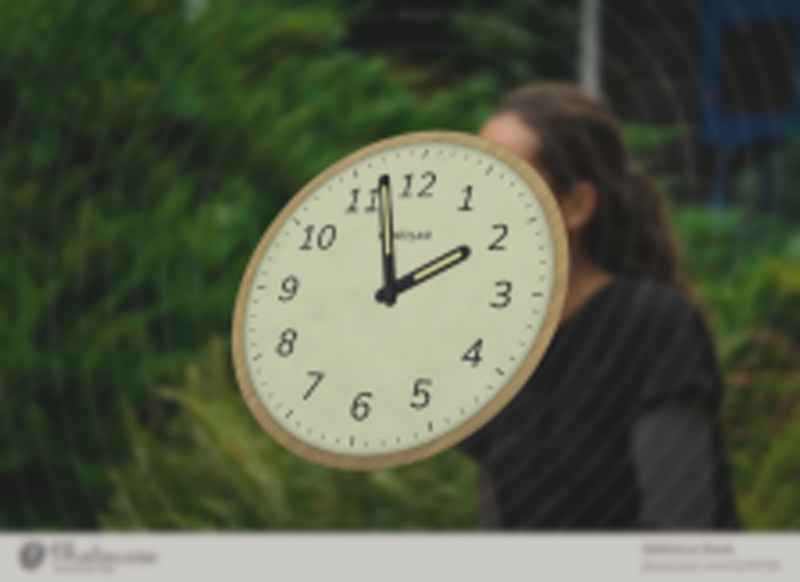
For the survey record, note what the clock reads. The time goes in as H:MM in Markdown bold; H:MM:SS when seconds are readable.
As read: **1:57**
